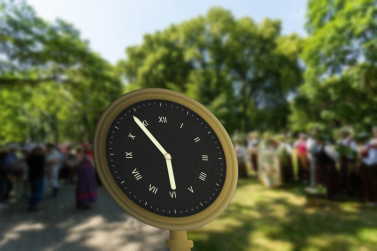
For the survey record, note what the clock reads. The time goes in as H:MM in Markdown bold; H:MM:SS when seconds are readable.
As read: **5:54**
